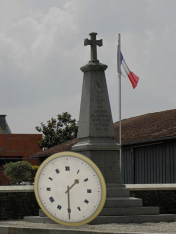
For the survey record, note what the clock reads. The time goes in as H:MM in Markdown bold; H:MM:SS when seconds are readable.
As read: **1:30**
